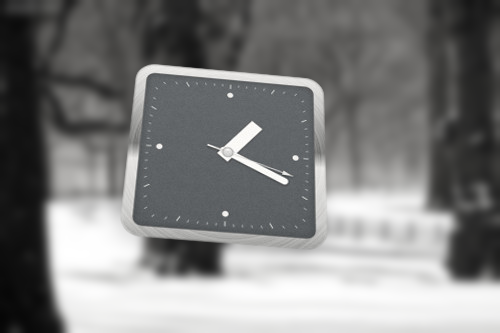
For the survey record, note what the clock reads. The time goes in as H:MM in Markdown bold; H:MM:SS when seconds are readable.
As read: **1:19:18**
